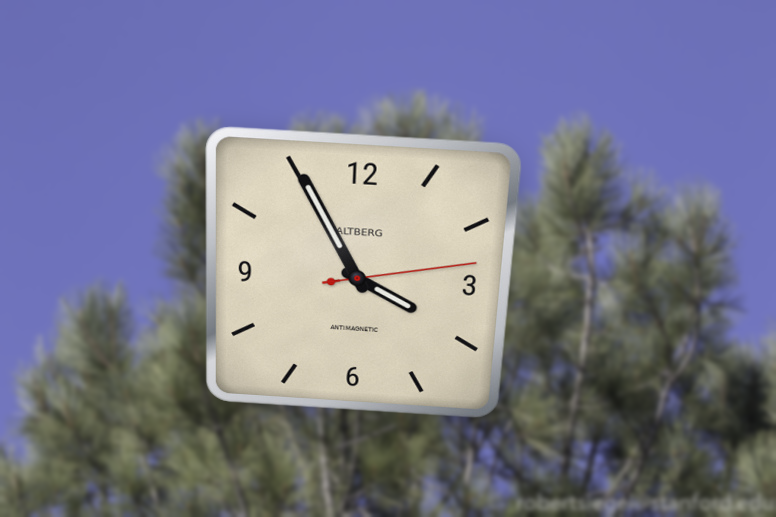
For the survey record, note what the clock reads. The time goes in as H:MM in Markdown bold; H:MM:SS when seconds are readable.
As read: **3:55:13**
